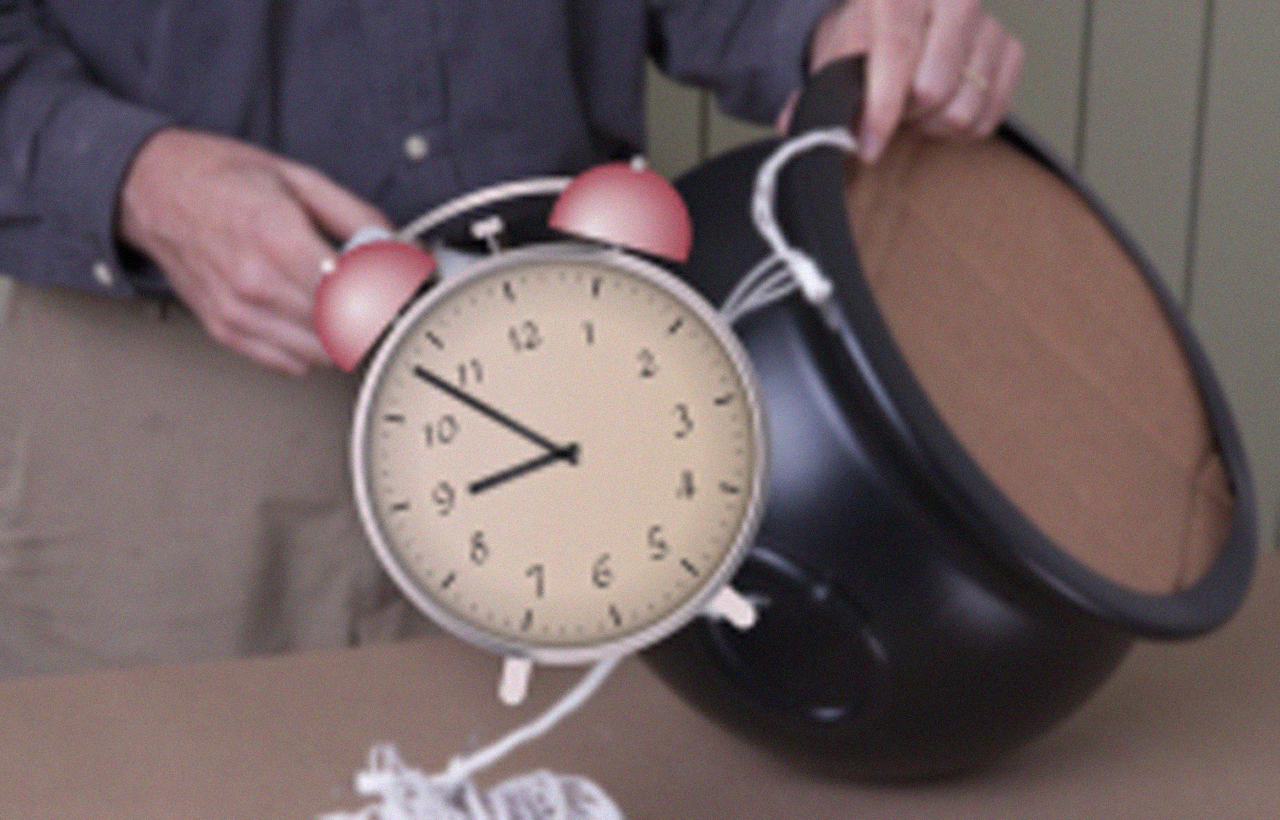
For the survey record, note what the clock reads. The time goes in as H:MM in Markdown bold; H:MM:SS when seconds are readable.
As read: **8:53**
